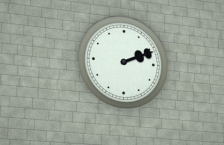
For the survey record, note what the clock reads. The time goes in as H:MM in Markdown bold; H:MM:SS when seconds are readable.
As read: **2:11**
